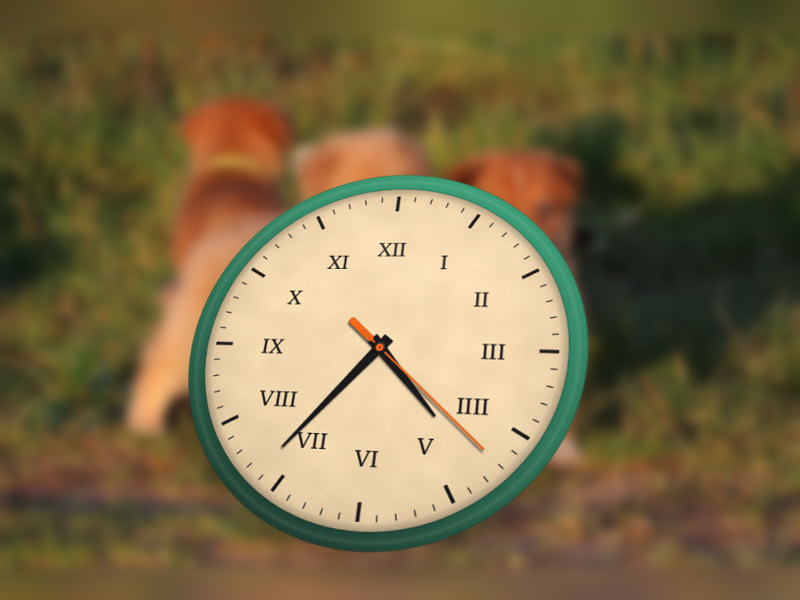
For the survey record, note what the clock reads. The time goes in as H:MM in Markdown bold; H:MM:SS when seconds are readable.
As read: **4:36:22**
